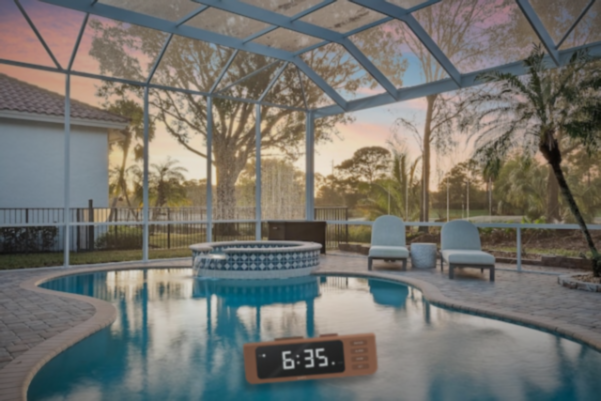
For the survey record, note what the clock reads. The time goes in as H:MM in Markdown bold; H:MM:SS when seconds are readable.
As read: **6:35**
